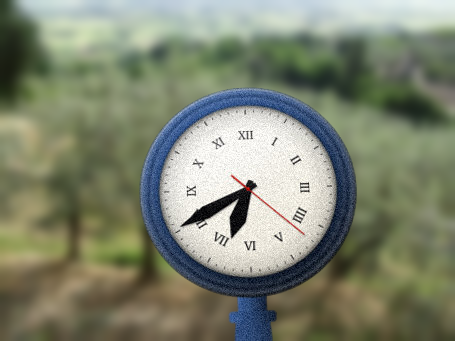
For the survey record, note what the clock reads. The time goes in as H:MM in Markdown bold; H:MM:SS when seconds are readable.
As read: **6:40:22**
